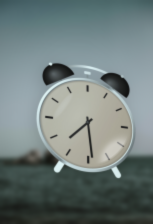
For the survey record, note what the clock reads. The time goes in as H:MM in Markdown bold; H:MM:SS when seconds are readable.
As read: **7:29**
